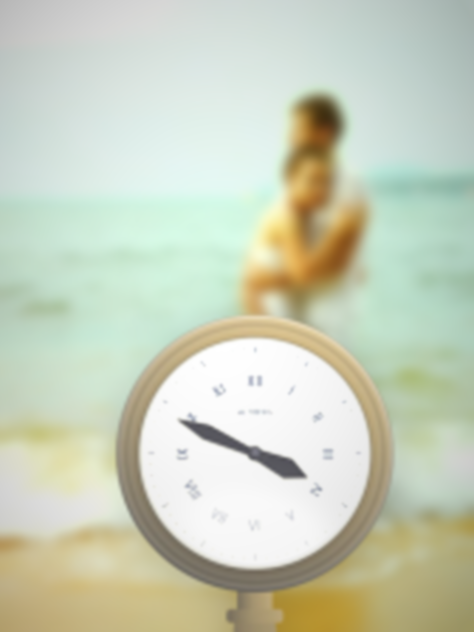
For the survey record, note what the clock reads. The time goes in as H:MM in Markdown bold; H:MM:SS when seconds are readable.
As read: **3:49**
